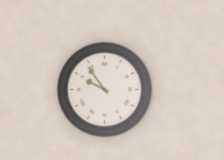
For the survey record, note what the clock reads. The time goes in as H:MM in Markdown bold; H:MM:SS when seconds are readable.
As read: **9:54**
